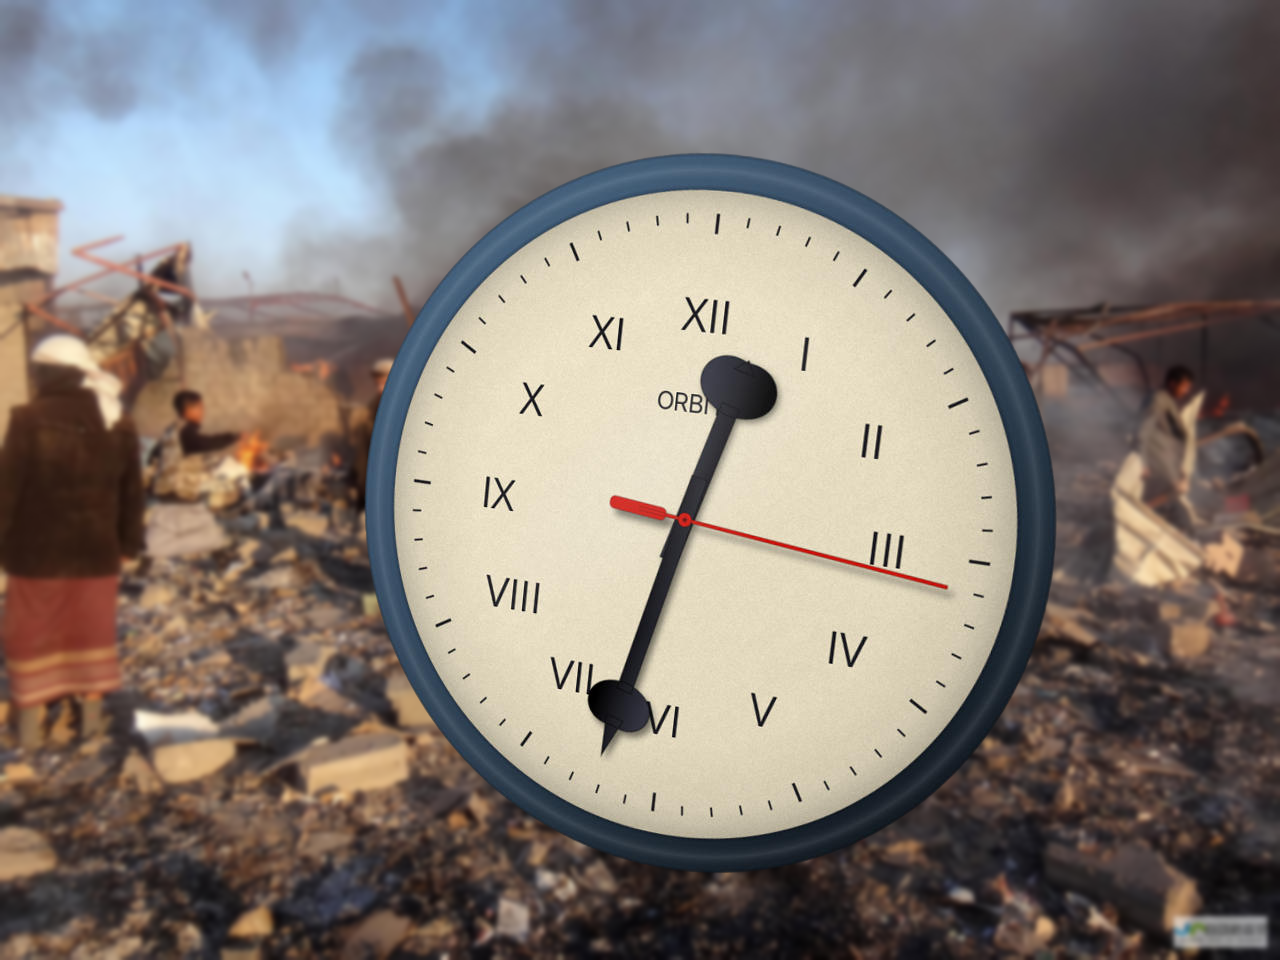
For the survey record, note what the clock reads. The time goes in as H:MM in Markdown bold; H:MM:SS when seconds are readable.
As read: **12:32:16**
